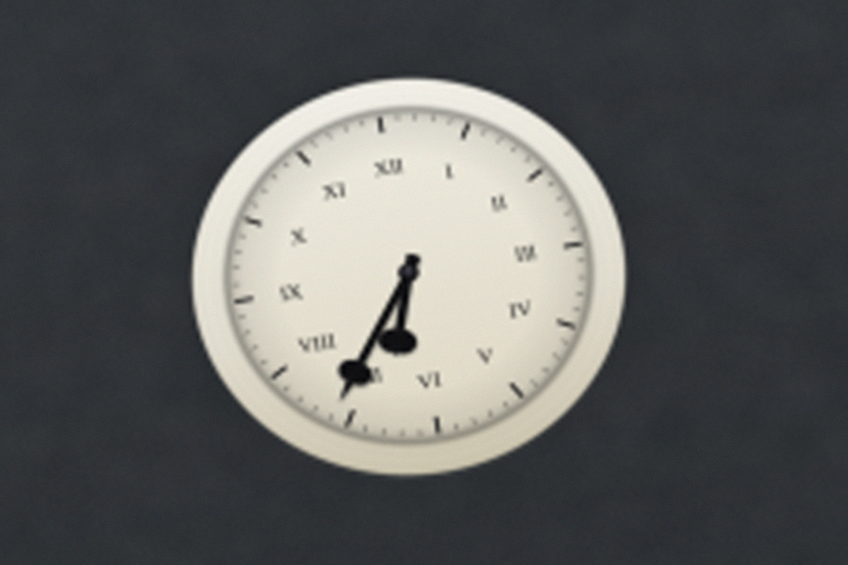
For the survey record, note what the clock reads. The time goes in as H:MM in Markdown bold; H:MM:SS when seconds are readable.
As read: **6:36**
